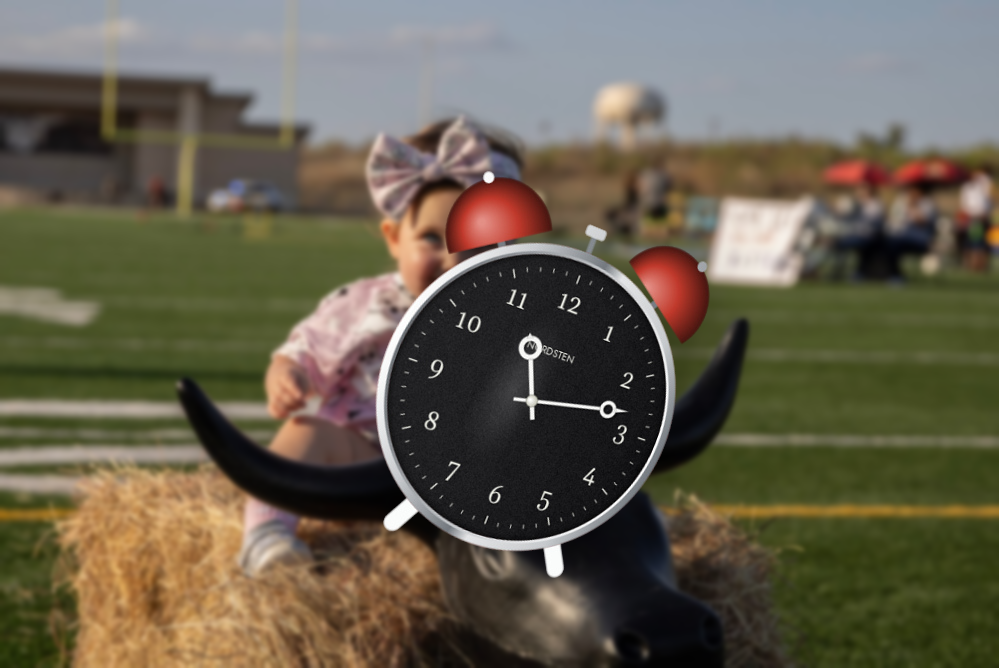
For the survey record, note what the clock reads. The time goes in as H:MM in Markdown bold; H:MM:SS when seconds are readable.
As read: **11:13**
